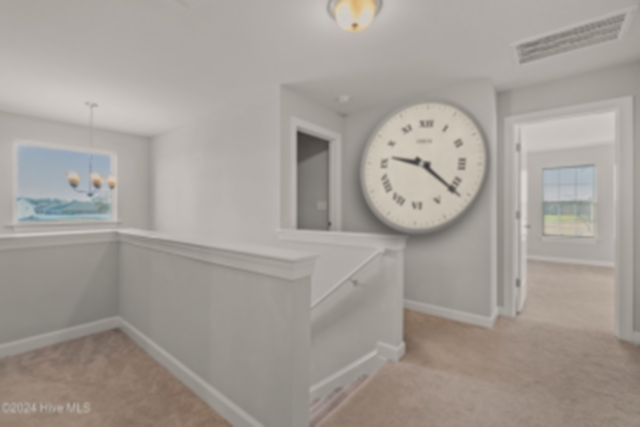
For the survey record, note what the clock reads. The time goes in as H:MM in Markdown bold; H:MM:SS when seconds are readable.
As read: **9:21**
